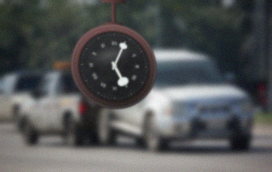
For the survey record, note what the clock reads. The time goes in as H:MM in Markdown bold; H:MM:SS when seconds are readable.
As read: **5:04**
